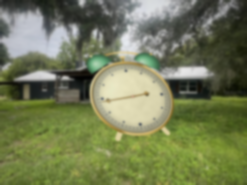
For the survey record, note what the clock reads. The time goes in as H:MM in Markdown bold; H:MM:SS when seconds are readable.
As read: **2:44**
